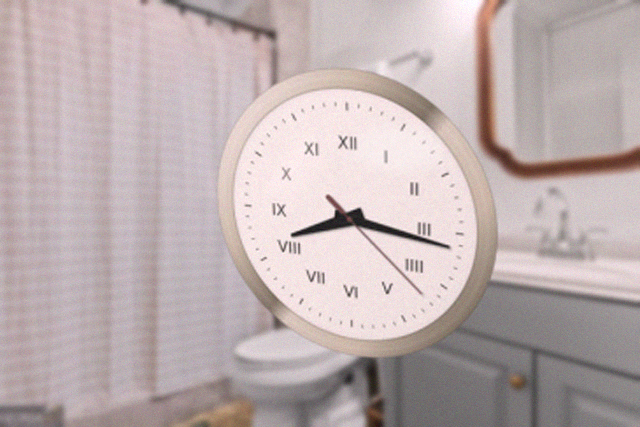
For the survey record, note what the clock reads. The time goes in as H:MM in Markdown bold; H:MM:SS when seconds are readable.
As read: **8:16:22**
